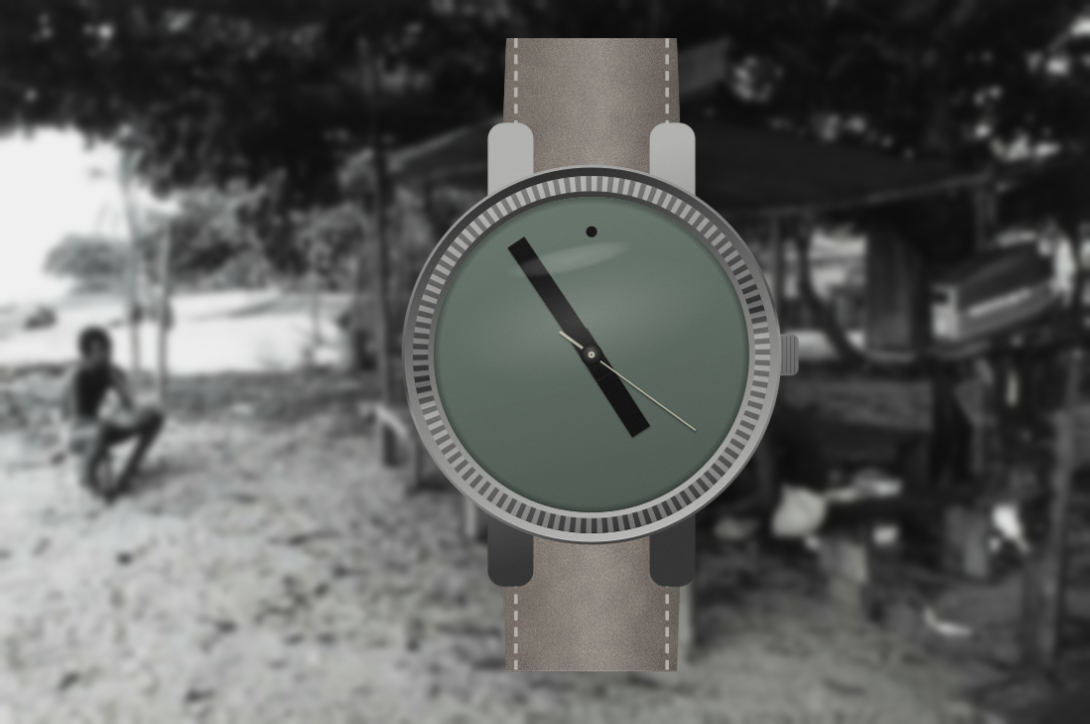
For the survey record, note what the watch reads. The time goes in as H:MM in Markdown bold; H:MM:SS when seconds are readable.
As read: **4:54:21**
